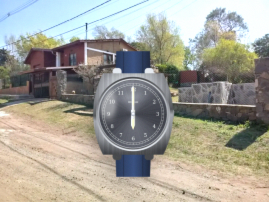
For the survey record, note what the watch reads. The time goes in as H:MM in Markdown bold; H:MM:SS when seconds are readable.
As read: **6:00**
